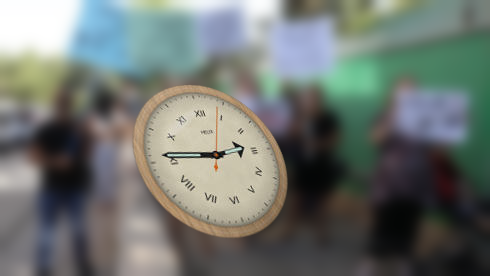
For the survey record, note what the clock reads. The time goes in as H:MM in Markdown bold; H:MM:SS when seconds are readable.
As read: **2:46:04**
